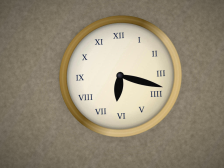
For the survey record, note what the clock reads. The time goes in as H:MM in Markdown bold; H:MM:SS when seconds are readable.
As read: **6:18**
